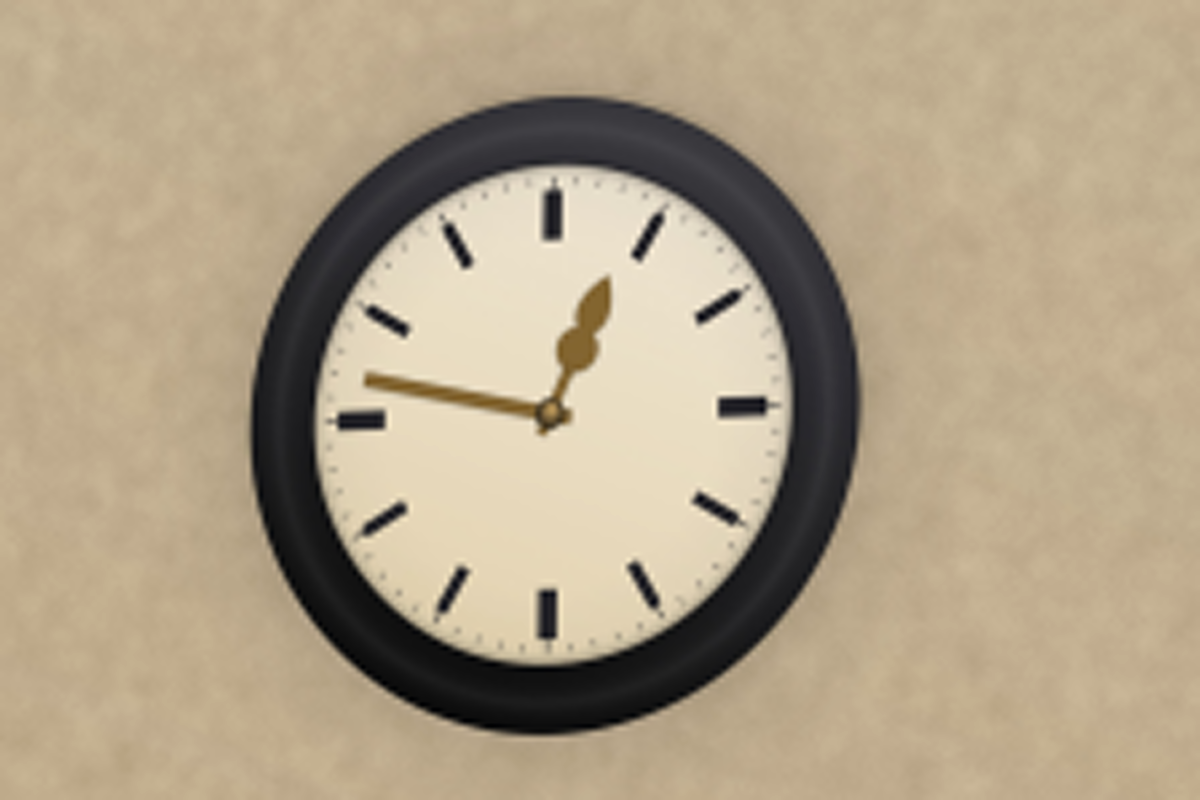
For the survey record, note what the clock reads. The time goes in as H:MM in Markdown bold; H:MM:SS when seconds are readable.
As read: **12:47**
